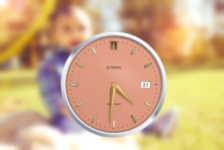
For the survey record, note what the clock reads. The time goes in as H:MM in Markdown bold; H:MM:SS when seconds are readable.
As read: **4:31**
